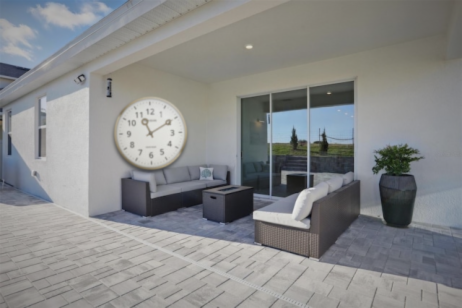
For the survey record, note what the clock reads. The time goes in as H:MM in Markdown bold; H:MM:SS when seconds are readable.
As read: **11:10**
